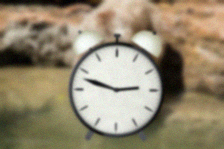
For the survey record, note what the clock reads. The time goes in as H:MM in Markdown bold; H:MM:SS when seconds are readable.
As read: **2:48**
